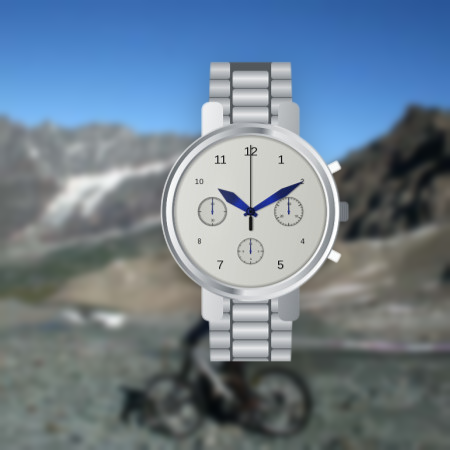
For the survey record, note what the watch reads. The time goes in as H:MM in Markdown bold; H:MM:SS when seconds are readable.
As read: **10:10**
